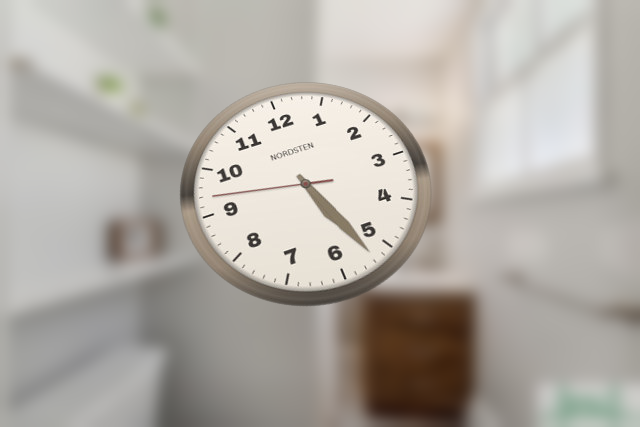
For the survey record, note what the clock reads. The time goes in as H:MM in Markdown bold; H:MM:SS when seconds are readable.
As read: **5:26:47**
